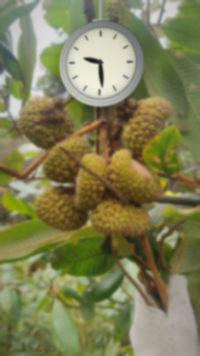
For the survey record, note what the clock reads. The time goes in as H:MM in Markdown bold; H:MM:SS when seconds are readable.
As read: **9:29**
